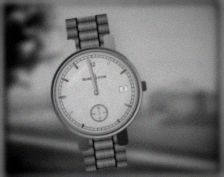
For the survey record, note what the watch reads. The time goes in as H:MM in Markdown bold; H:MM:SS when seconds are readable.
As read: **11:59**
